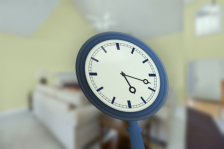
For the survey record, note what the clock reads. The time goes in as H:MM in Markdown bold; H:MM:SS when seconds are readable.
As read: **5:18**
